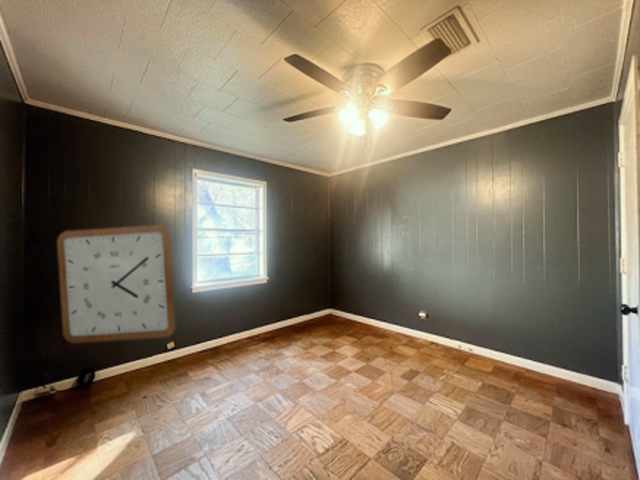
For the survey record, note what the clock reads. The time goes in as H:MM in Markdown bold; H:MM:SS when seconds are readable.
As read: **4:09**
